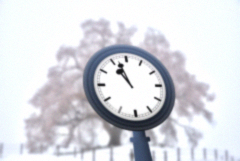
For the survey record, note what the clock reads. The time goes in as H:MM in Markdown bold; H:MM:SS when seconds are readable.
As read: **10:57**
